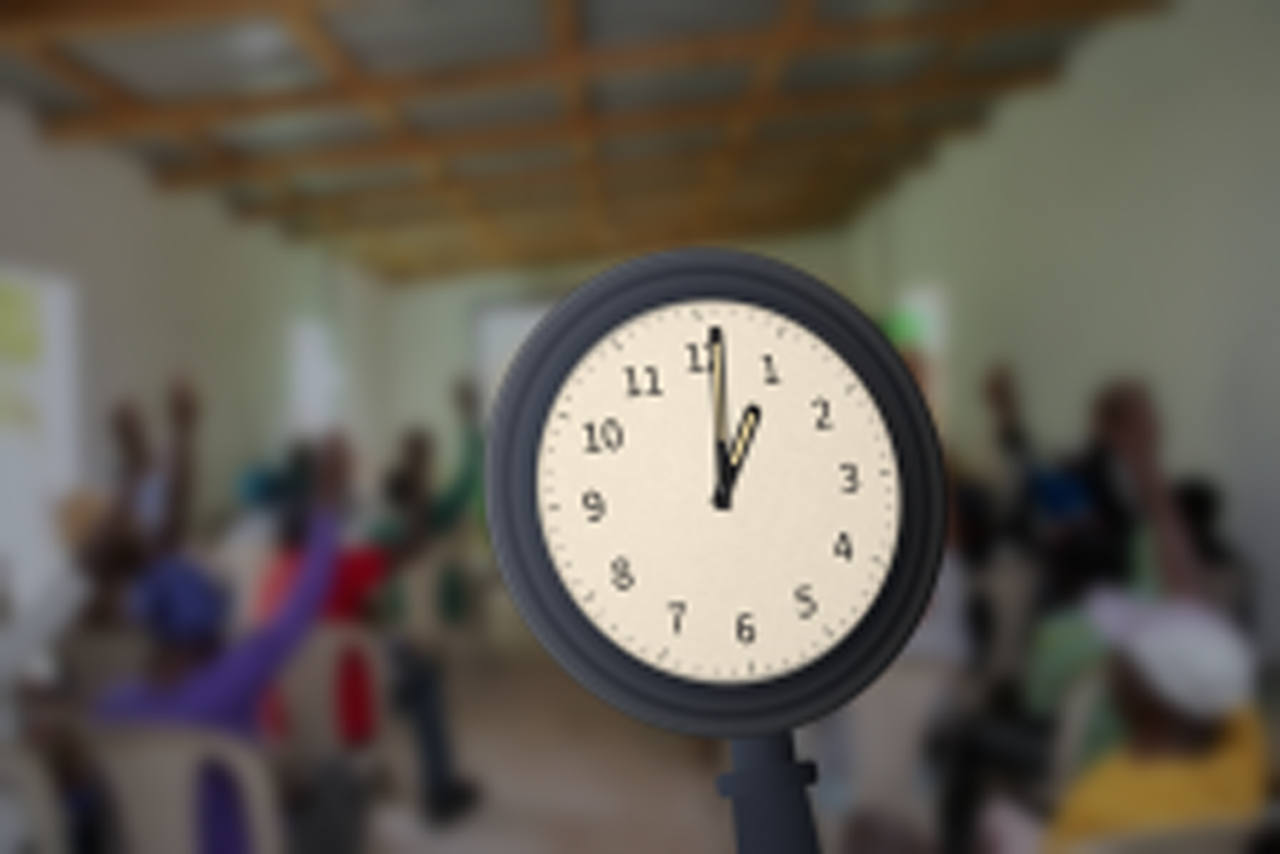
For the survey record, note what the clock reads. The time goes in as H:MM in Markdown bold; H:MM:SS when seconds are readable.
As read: **1:01**
